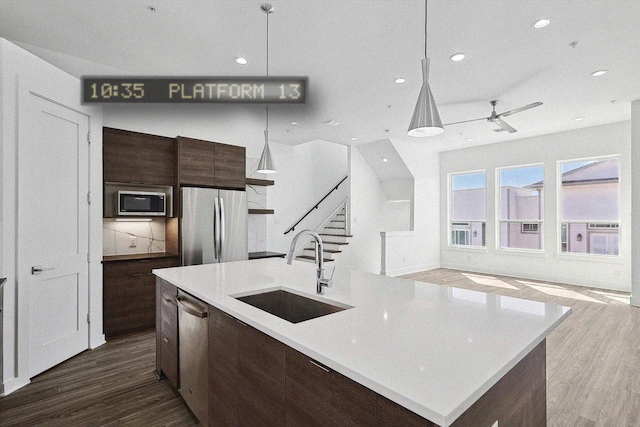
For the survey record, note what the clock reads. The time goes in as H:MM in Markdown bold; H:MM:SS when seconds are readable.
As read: **10:35**
